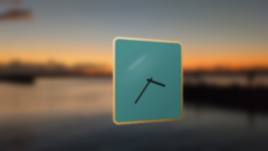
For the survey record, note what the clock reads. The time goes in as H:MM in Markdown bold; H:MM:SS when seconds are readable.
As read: **3:36**
